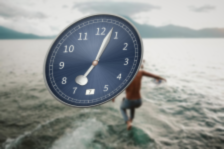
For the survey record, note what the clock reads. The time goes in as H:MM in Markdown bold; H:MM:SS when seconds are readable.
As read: **7:03**
